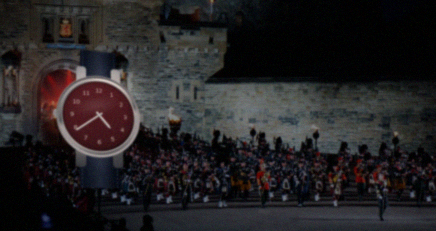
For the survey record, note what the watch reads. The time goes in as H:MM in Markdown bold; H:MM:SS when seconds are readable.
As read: **4:39**
